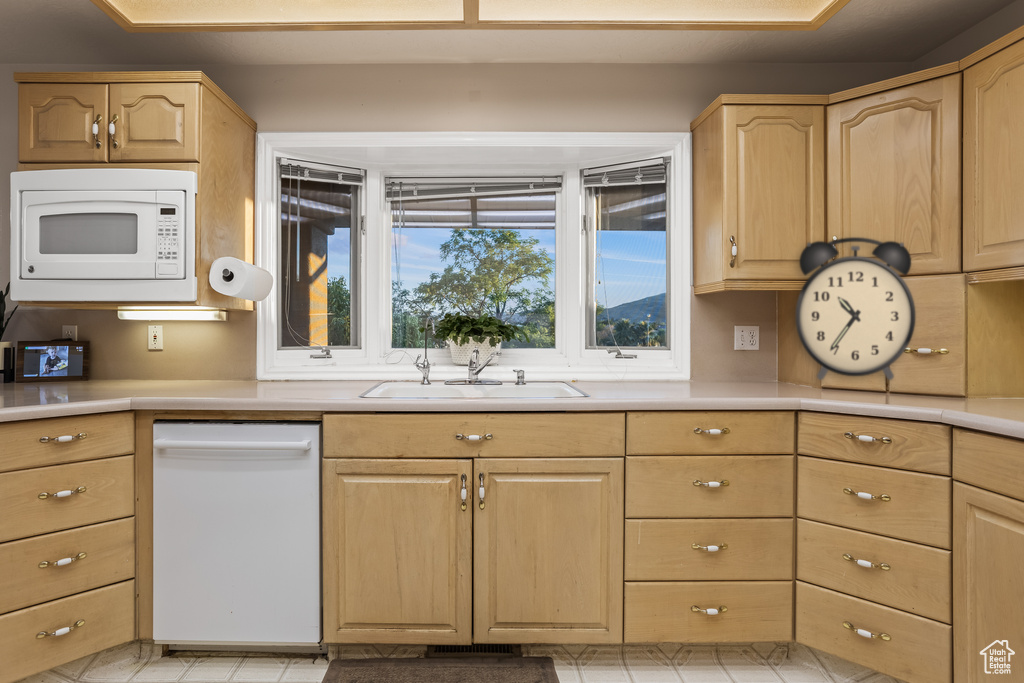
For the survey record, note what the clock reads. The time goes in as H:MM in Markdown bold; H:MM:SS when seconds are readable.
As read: **10:36**
